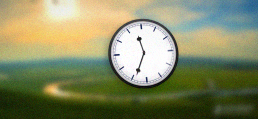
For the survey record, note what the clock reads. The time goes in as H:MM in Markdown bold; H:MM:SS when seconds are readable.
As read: **11:34**
